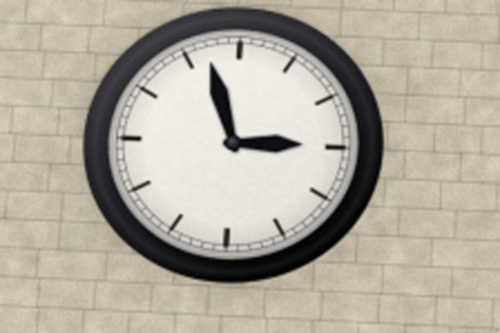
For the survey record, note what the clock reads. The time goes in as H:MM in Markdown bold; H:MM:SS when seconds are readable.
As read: **2:57**
